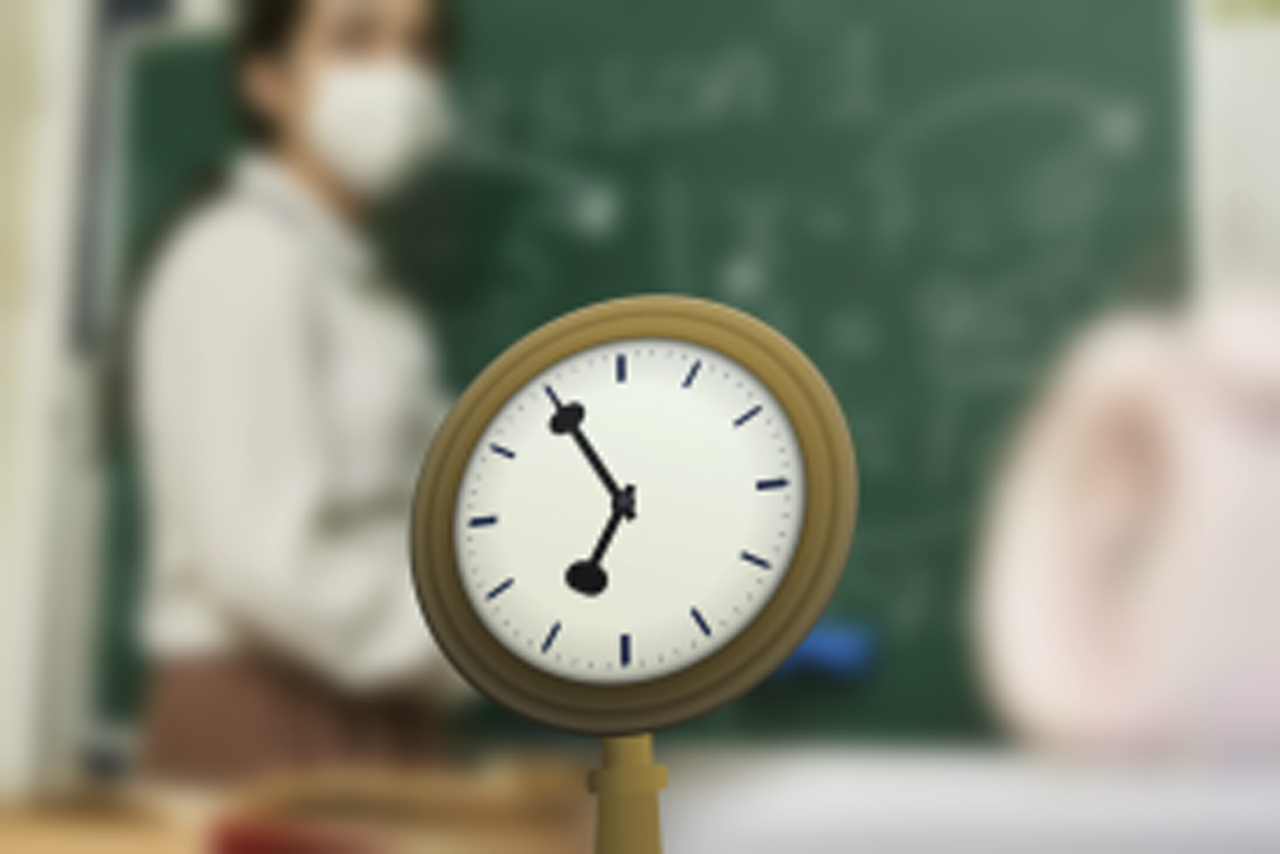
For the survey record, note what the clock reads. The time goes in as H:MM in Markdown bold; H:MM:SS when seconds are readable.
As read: **6:55**
